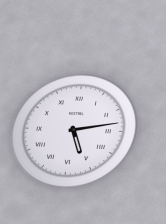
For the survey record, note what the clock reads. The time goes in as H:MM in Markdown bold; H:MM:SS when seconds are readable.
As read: **5:13**
